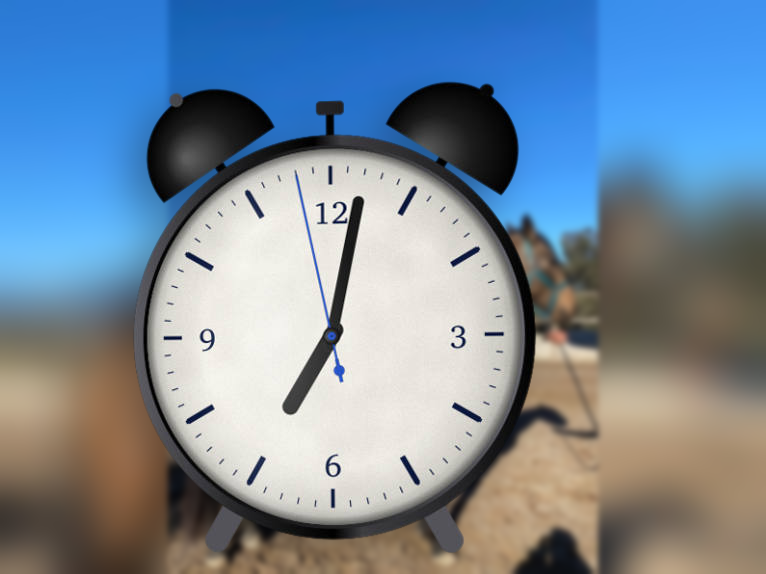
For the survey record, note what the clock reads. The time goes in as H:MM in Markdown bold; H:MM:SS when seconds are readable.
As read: **7:01:58**
